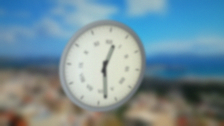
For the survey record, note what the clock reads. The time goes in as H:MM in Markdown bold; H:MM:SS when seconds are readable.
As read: **12:28**
